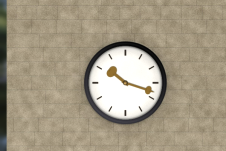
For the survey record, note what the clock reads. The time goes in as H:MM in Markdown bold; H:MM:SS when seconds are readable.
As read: **10:18**
